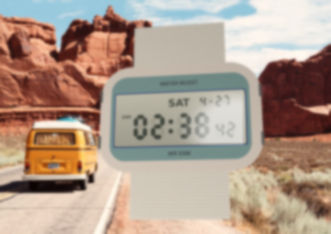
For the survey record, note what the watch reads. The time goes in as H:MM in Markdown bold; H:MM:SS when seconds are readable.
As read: **2:38:42**
